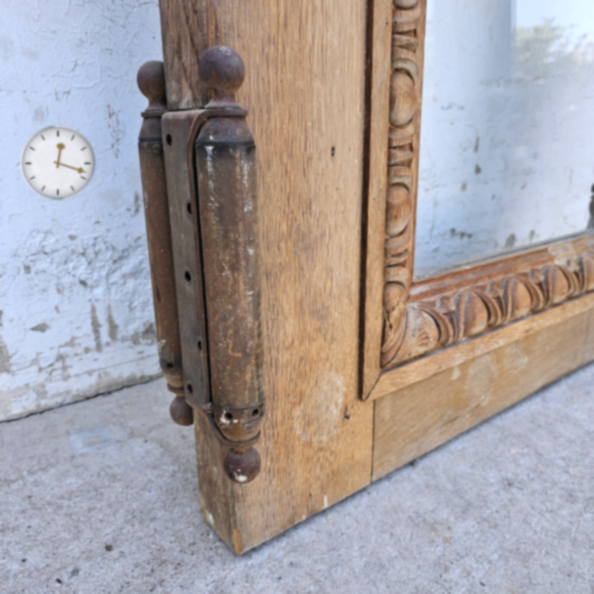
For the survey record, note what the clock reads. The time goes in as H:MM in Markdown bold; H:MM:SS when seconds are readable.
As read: **12:18**
